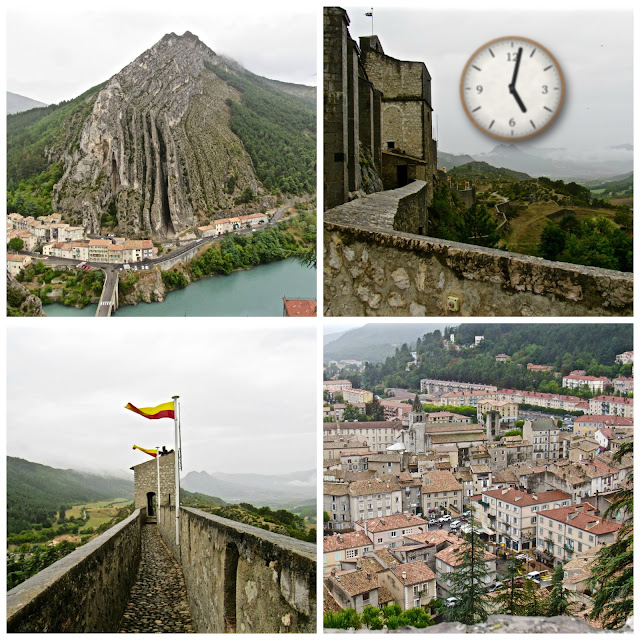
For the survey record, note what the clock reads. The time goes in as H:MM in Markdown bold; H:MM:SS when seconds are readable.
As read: **5:02**
